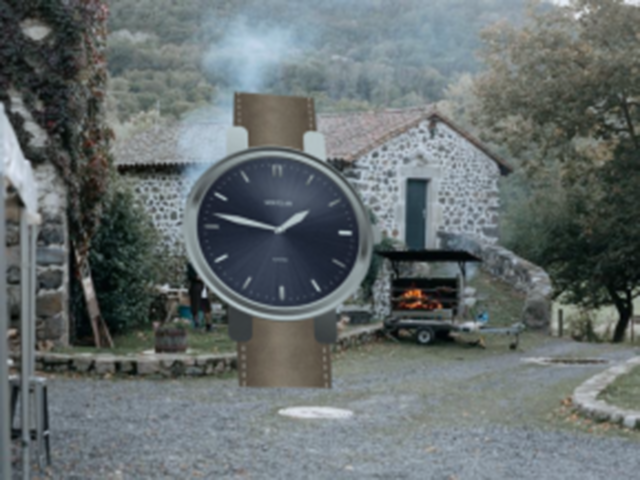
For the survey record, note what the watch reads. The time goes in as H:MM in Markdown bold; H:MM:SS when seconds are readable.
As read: **1:47**
